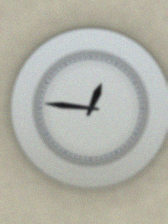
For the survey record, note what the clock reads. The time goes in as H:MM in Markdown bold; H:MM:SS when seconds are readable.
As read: **12:46**
